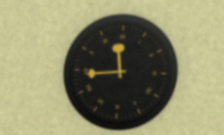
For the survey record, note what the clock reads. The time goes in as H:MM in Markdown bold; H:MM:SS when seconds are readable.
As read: **11:44**
